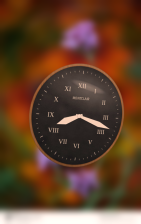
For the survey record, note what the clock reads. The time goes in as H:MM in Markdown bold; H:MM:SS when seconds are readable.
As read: **8:18**
